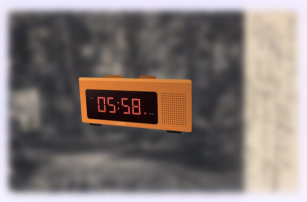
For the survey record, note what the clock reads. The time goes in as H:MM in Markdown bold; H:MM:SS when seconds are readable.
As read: **5:58**
